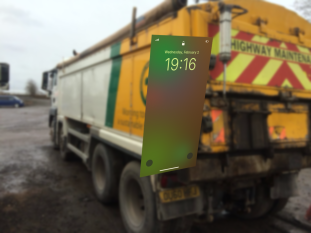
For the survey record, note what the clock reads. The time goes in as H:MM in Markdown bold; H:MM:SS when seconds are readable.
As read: **19:16**
